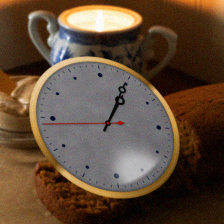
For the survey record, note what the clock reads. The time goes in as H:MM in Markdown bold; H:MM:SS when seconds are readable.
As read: **1:04:44**
